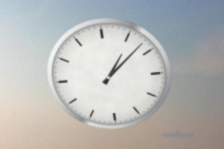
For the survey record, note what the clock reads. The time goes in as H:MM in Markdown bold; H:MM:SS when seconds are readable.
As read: **1:08**
